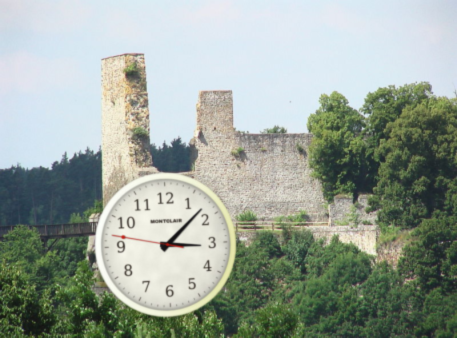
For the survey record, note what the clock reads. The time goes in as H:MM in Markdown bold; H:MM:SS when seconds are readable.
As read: **3:07:47**
